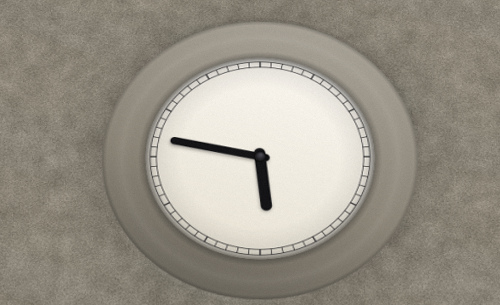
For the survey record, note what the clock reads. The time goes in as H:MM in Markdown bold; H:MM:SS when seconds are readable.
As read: **5:47**
